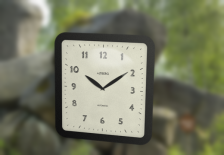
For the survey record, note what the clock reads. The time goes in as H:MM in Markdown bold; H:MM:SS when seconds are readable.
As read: **10:09**
